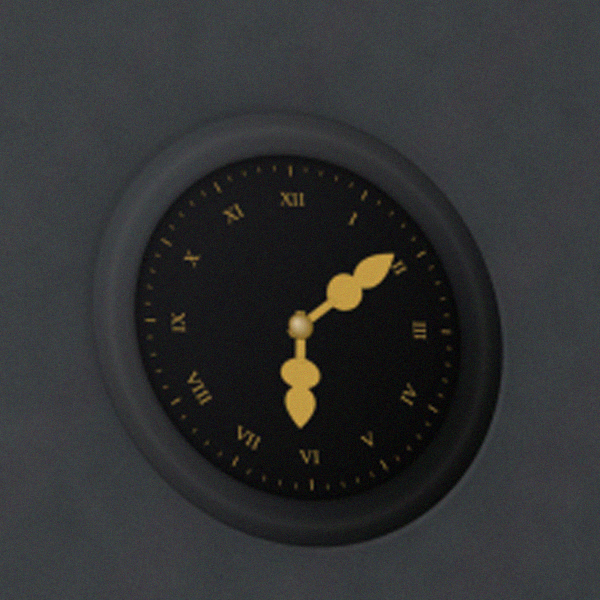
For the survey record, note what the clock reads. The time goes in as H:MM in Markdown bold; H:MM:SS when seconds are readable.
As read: **6:09**
